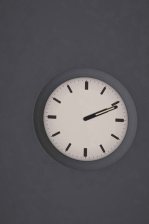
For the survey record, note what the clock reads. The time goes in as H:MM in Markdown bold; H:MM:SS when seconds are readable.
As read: **2:11**
